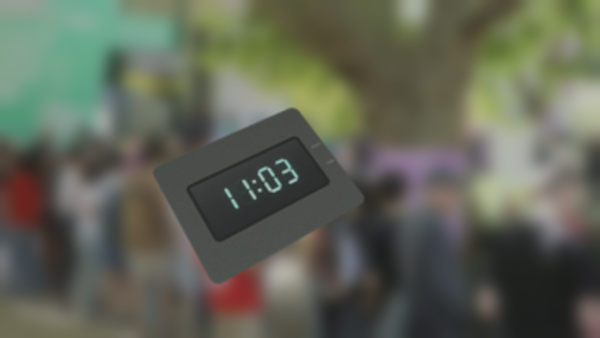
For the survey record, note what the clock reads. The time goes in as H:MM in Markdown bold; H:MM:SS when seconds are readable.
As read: **11:03**
